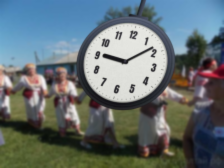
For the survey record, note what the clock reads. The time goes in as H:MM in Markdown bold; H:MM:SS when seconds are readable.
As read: **9:08**
